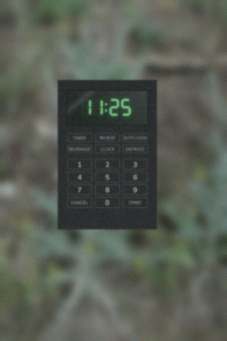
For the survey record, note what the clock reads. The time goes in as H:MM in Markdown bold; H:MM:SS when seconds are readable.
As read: **11:25**
